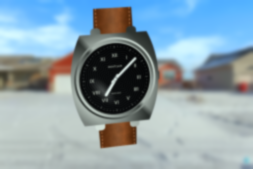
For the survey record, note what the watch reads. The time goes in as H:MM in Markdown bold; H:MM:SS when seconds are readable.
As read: **7:08**
